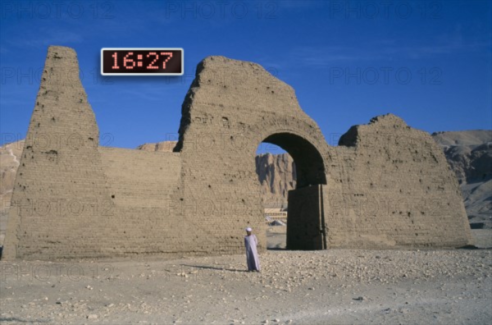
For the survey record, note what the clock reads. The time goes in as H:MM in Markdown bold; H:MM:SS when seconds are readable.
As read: **16:27**
